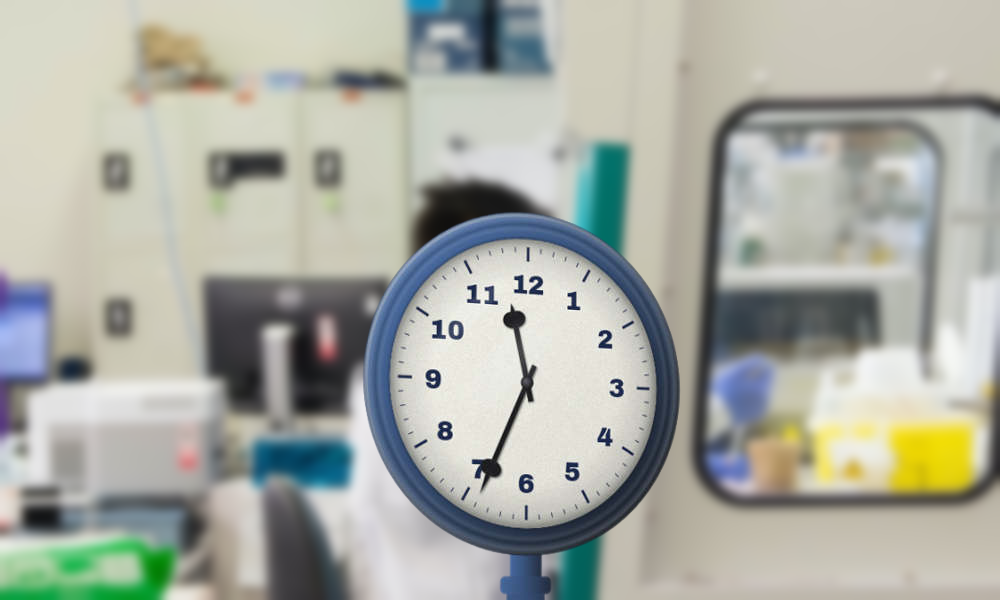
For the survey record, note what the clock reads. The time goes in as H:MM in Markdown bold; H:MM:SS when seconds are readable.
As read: **11:34**
